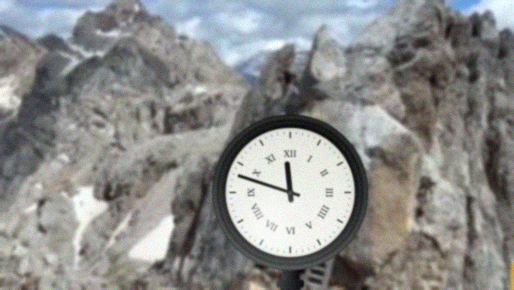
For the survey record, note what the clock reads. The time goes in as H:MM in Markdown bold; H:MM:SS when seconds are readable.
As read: **11:48**
